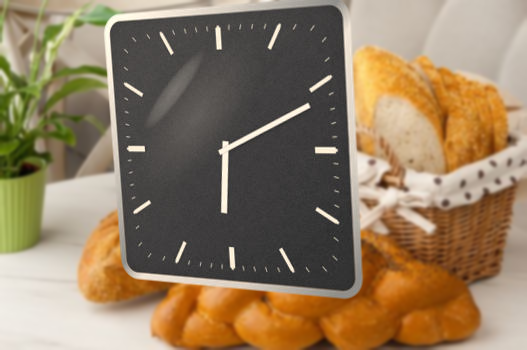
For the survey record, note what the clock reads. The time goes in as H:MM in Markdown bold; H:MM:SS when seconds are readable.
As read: **6:11**
